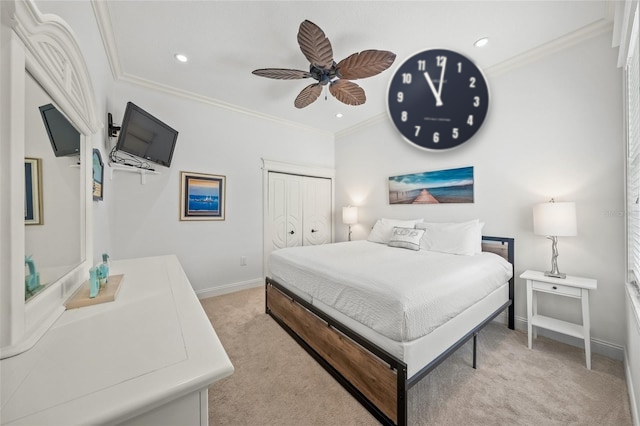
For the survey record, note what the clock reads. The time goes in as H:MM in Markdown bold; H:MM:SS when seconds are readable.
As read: **11:01**
